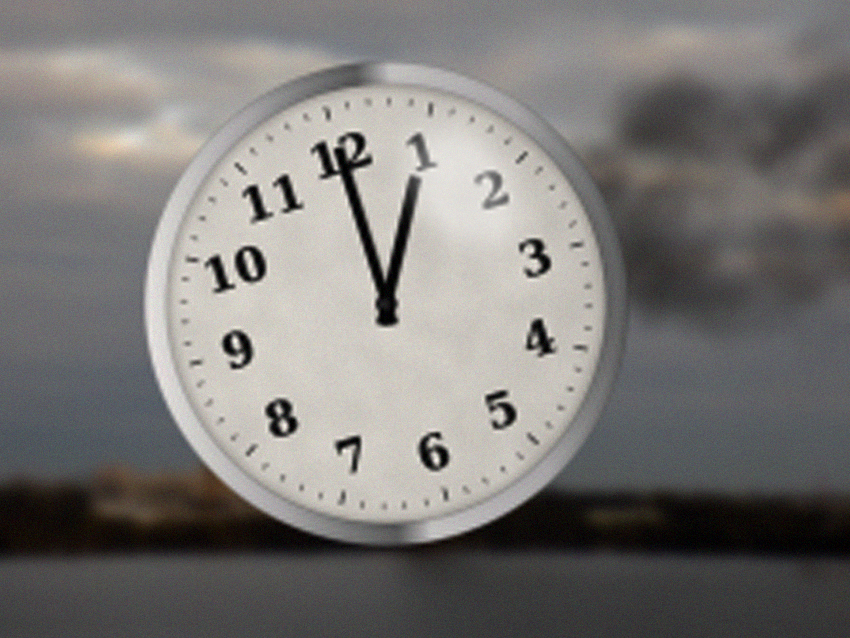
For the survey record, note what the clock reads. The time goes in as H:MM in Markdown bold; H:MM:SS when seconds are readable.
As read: **1:00**
